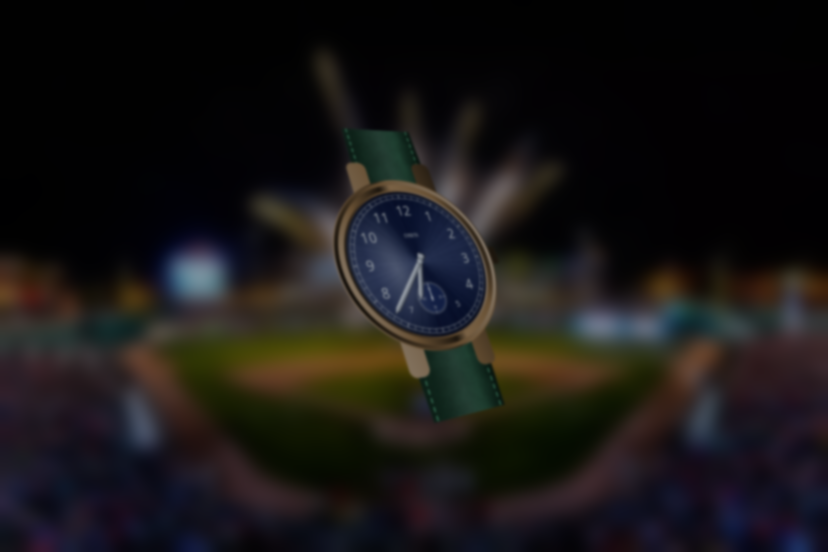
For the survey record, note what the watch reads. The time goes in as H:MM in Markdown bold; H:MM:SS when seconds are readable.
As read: **6:37**
